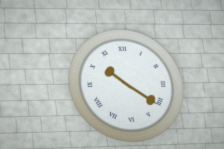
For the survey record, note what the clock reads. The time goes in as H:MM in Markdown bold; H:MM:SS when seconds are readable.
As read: **10:21**
